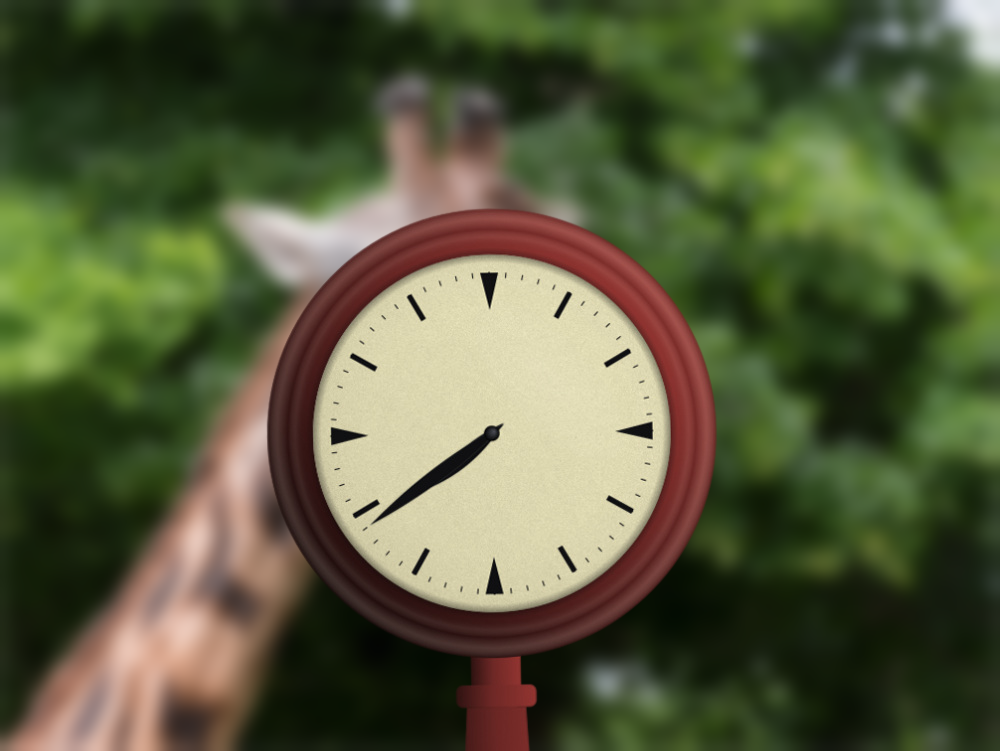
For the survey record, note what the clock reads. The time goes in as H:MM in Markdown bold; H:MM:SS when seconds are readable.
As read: **7:39**
